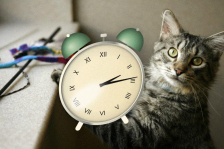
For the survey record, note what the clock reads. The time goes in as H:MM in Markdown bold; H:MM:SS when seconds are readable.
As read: **2:14**
